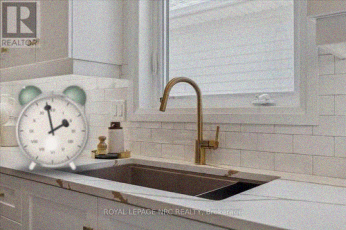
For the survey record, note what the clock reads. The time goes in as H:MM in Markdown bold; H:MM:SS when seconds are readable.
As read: **1:58**
